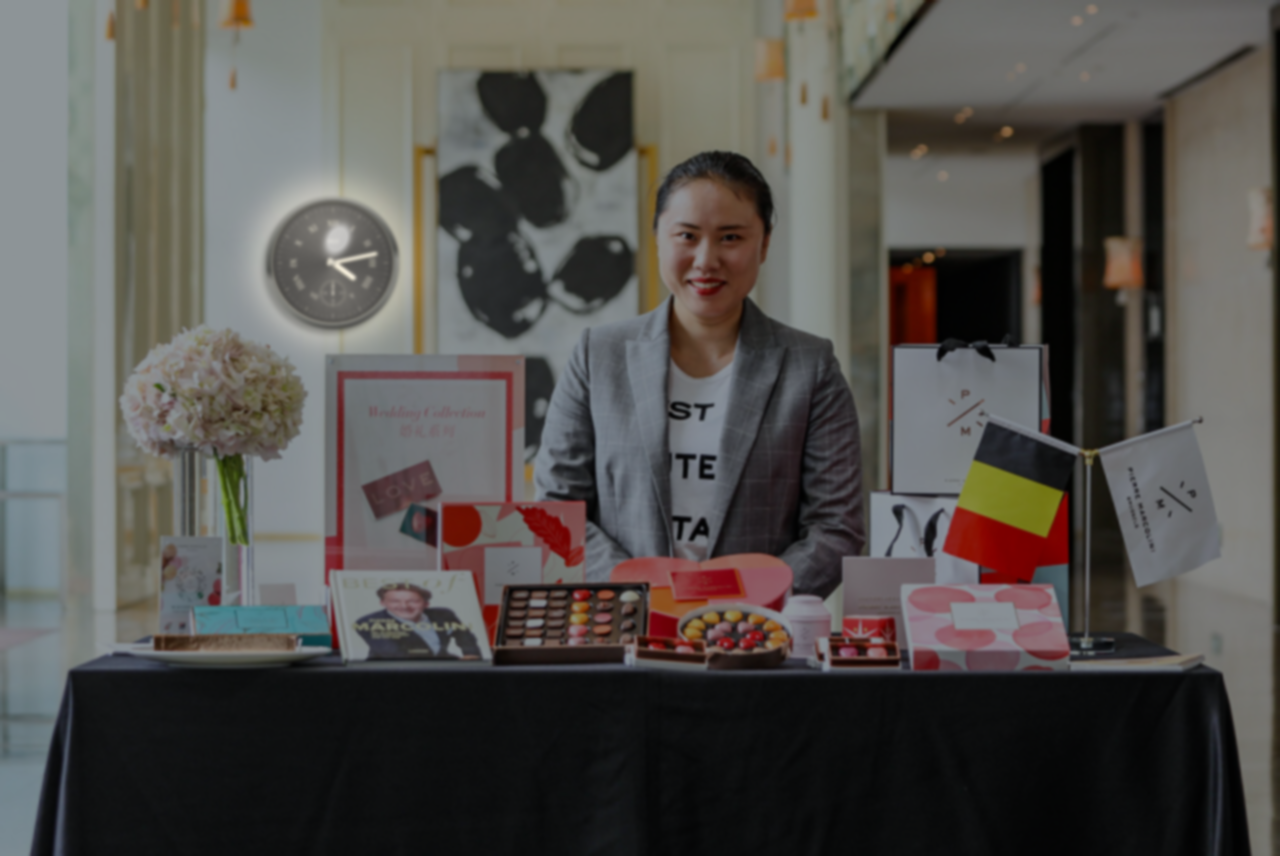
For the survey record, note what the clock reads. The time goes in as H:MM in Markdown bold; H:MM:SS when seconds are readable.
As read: **4:13**
